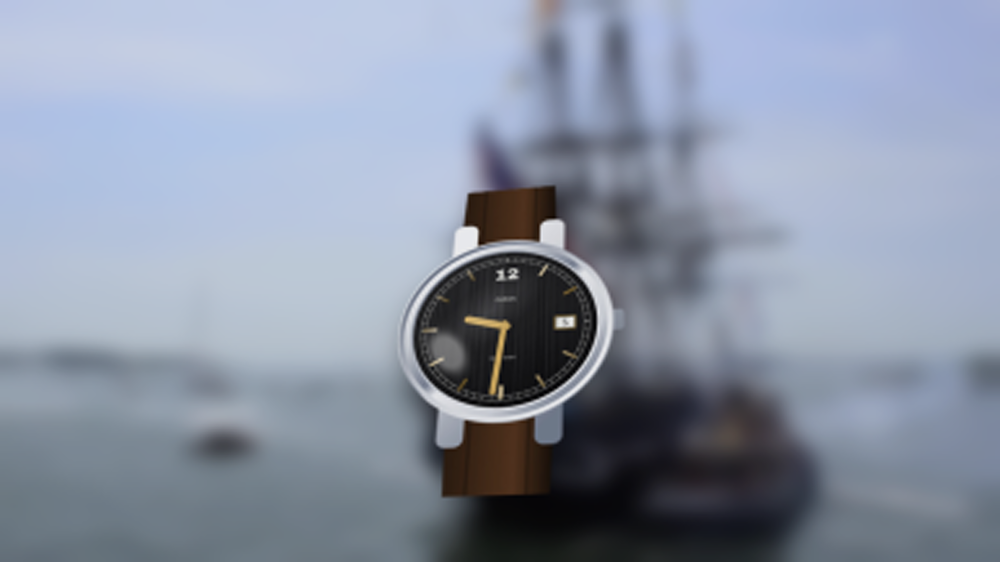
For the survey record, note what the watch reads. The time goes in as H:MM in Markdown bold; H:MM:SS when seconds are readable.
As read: **9:31**
